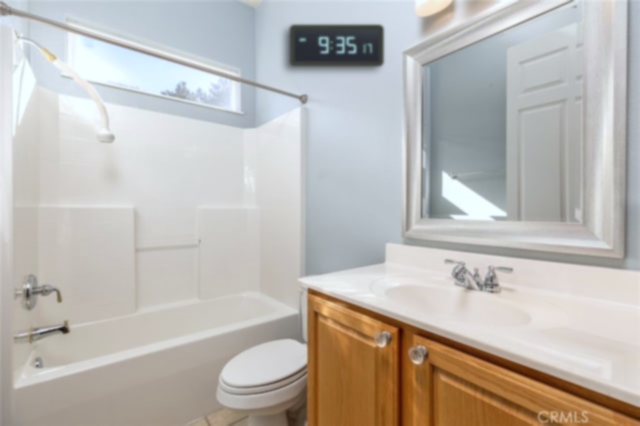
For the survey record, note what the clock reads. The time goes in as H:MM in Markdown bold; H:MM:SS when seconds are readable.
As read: **9:35**
